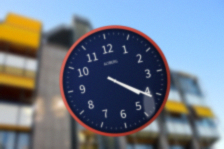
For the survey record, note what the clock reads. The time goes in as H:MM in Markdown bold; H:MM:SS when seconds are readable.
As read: **4:21**
